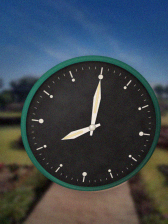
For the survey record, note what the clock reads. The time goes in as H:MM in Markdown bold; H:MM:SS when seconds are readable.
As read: **8:00**
